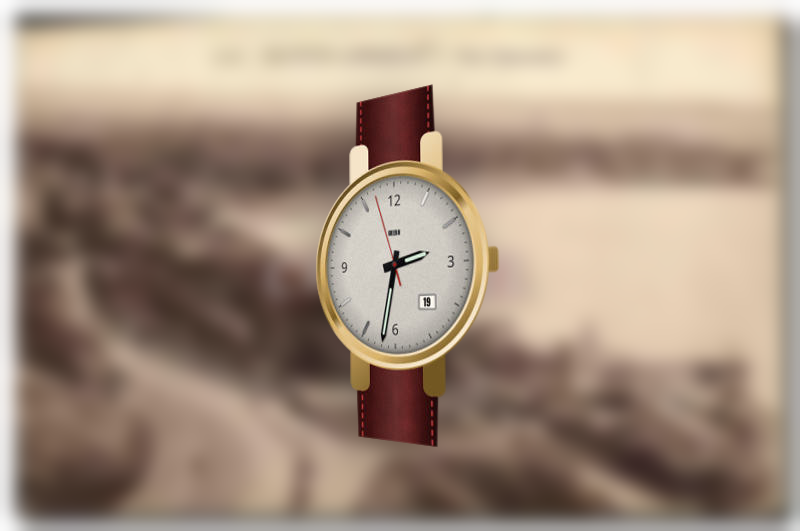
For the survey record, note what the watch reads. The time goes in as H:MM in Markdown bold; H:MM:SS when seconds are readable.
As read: **2:31:57**
